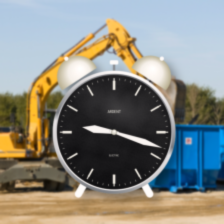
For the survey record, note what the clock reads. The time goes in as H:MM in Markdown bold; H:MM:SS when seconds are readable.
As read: **9:18**
